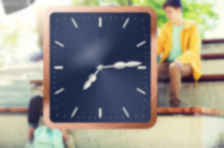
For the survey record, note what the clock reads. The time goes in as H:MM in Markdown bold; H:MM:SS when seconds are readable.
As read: **7:14**
